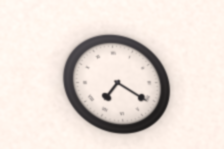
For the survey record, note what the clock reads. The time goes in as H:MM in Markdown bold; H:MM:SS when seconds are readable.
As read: **7:21**
